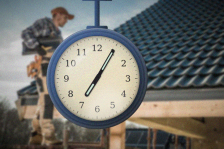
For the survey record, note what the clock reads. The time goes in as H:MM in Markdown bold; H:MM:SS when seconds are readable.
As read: **7:05**
